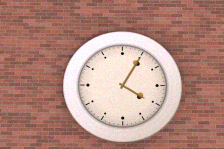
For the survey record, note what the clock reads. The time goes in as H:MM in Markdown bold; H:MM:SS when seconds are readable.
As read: **4:05**
